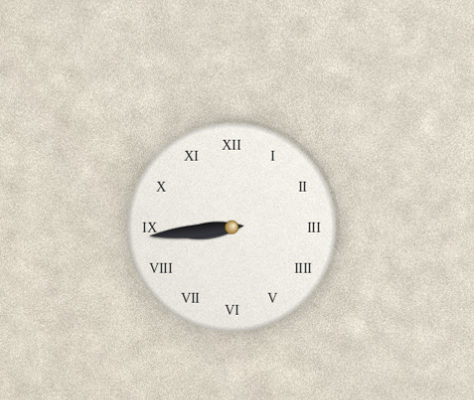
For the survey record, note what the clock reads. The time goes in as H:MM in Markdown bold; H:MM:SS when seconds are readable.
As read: **8:44**
